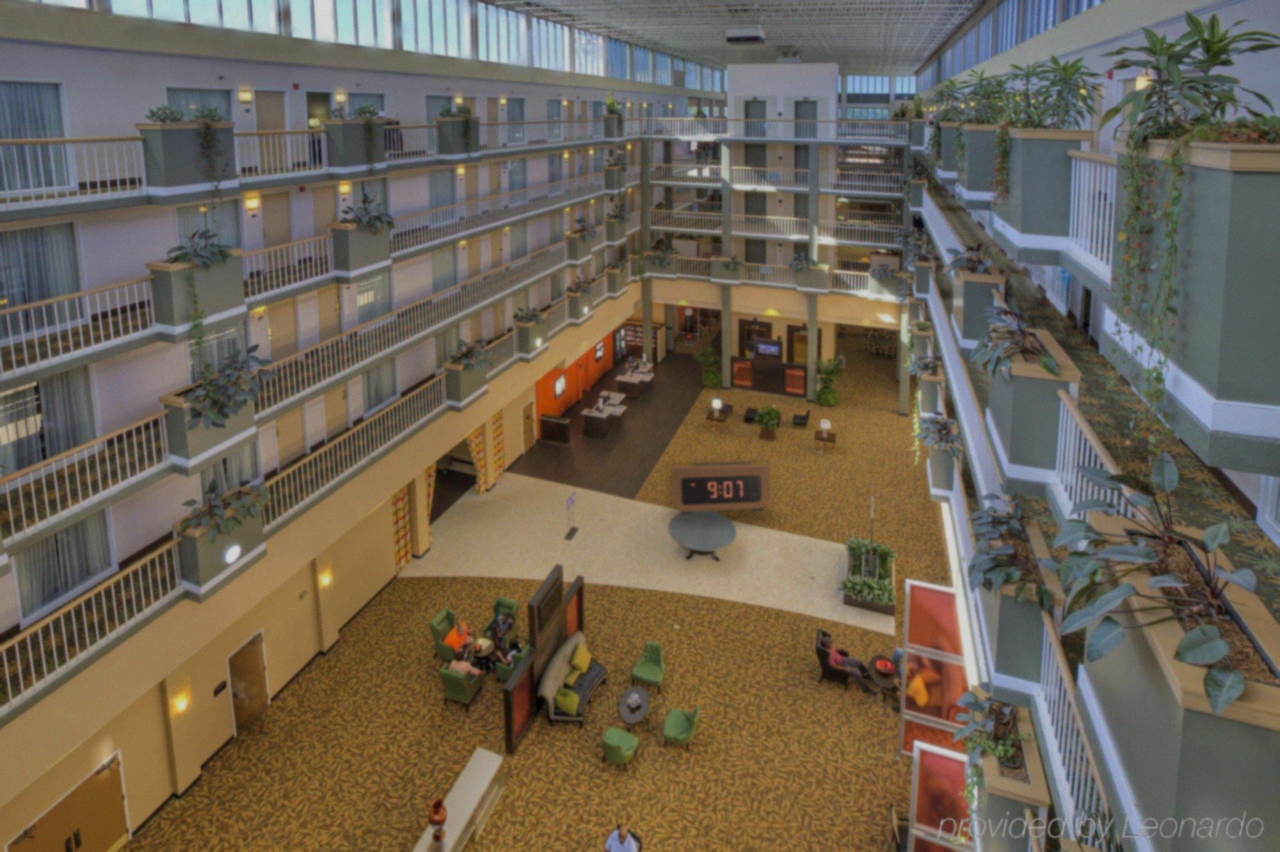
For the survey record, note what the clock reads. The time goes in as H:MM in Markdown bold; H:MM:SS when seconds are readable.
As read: **9:07**
